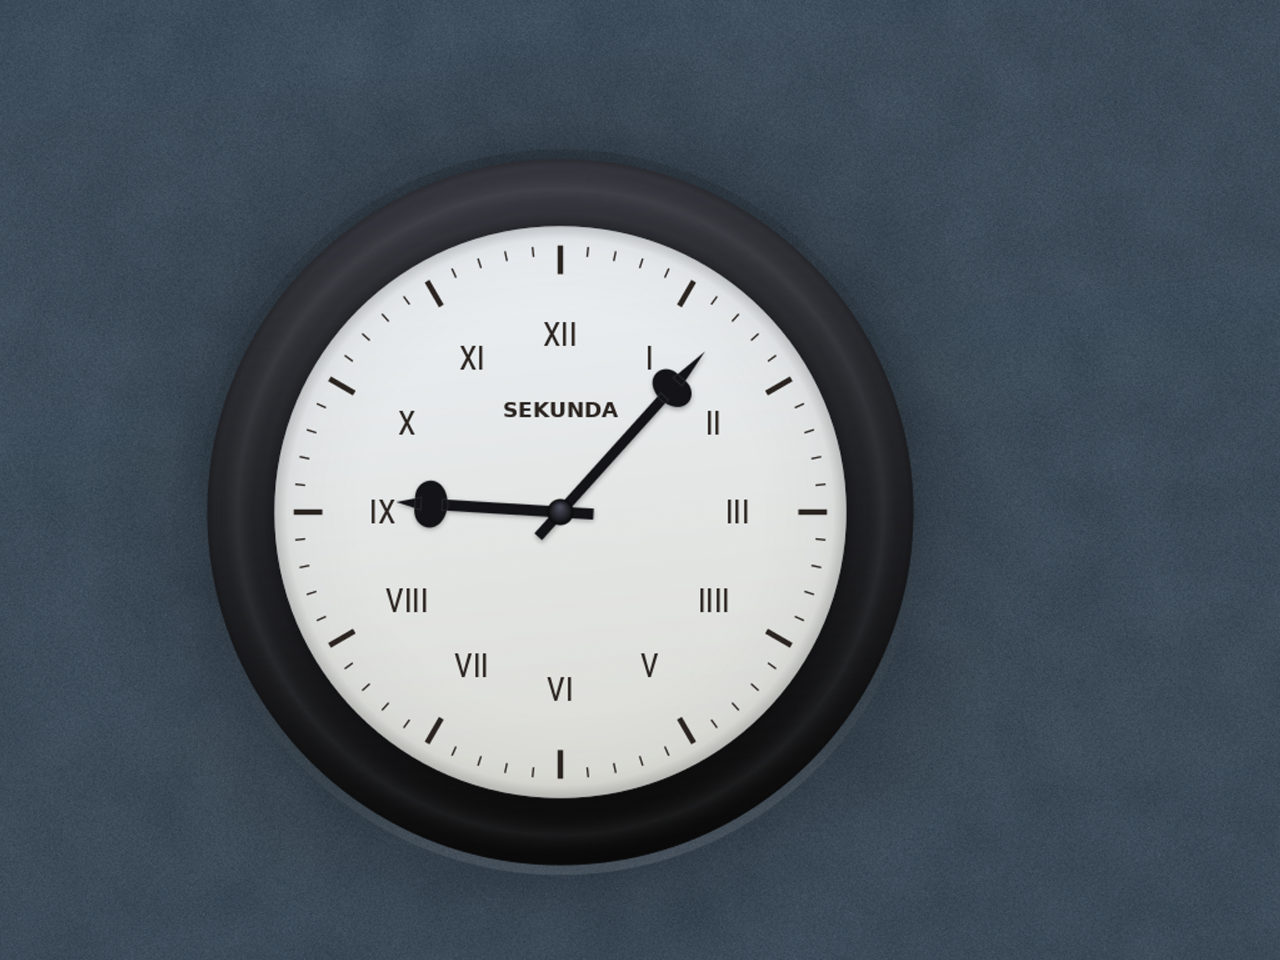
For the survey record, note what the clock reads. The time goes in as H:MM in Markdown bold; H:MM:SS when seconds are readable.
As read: **9:07**
